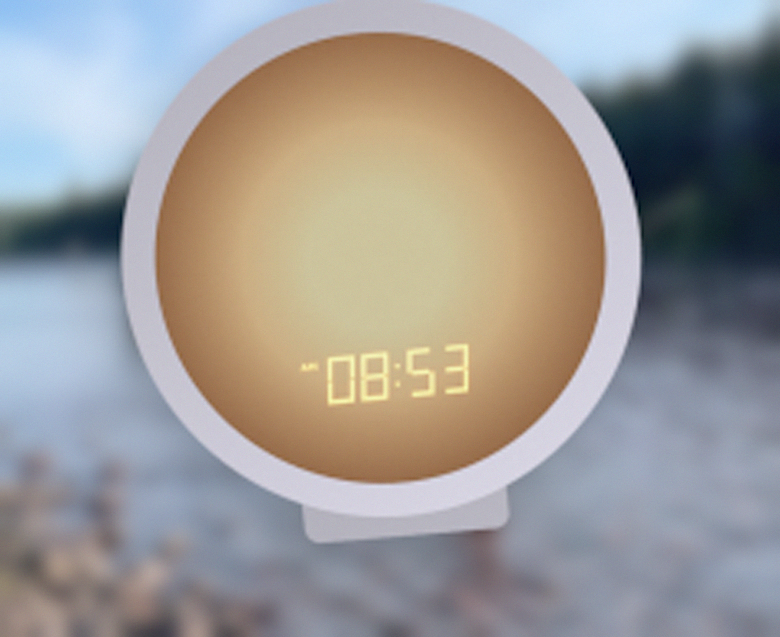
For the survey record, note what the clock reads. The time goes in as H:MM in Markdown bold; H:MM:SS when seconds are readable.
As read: **8:53**
